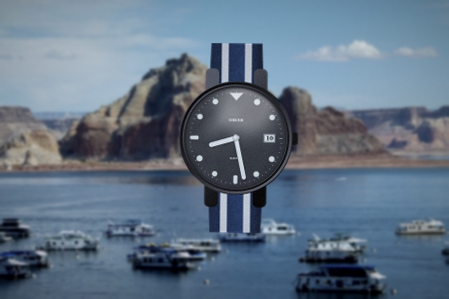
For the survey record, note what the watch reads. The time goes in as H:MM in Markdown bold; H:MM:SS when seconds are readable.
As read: **8:28**
